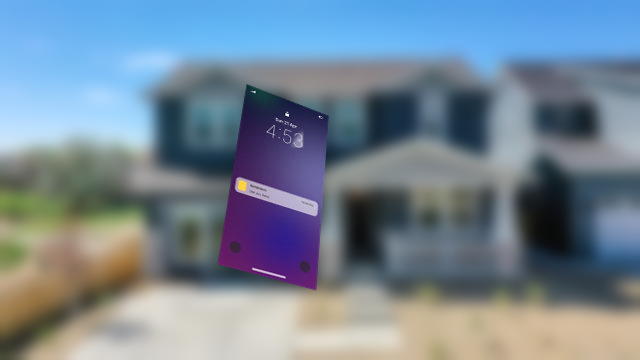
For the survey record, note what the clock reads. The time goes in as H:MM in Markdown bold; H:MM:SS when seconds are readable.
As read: **4:53**
